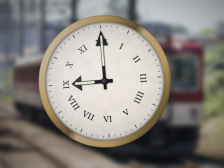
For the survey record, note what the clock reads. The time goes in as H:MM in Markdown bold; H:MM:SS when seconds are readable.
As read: **9:00**
